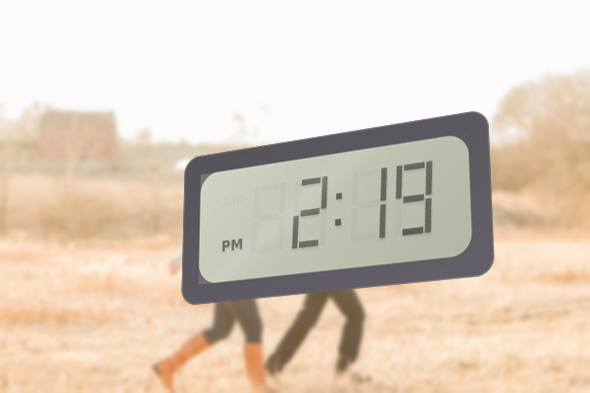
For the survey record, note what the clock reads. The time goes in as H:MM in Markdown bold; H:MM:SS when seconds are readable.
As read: **2:19**
